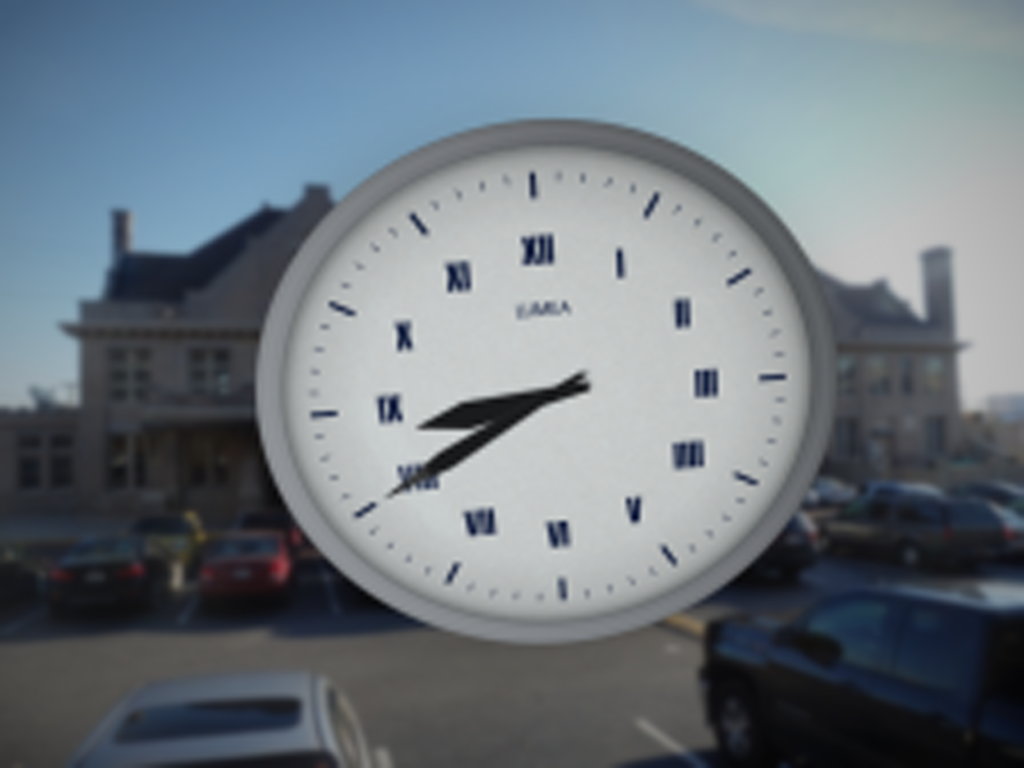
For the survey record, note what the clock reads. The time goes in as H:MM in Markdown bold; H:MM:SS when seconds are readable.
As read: **8:40**
